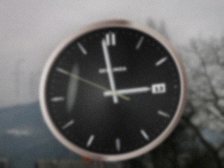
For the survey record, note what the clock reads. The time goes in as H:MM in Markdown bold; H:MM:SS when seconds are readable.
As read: **2:58:50**
